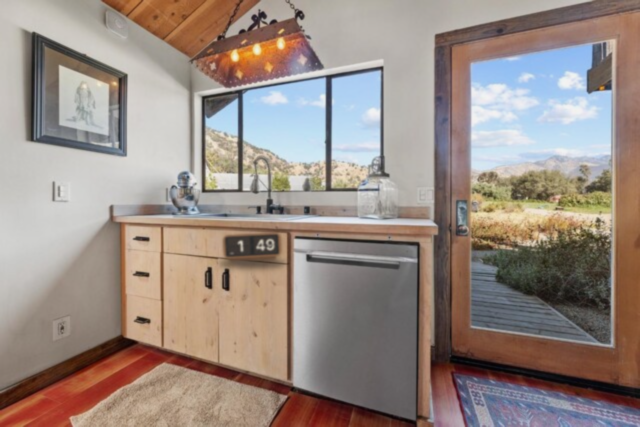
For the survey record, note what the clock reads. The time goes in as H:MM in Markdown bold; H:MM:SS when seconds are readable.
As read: **1:49**
